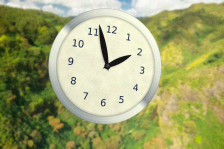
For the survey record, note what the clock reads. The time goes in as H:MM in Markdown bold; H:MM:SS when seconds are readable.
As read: **1:57**
